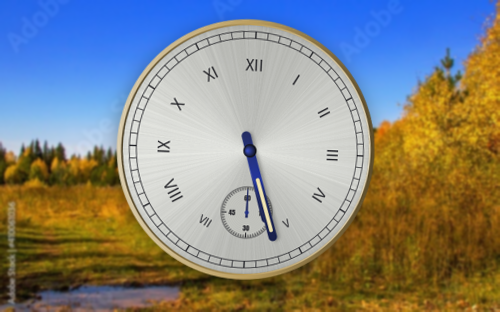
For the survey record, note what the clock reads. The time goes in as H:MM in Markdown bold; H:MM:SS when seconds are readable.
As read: **5:27**
